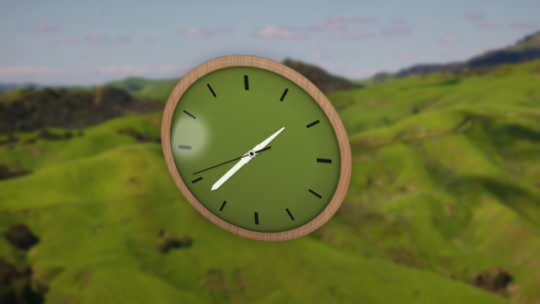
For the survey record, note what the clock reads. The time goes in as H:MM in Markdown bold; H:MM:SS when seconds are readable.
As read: **1:37:41**
